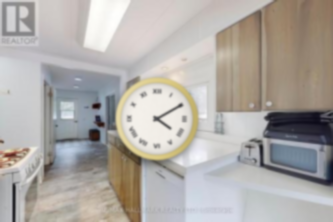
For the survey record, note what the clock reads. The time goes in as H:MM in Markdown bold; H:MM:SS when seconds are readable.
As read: **4:10**
